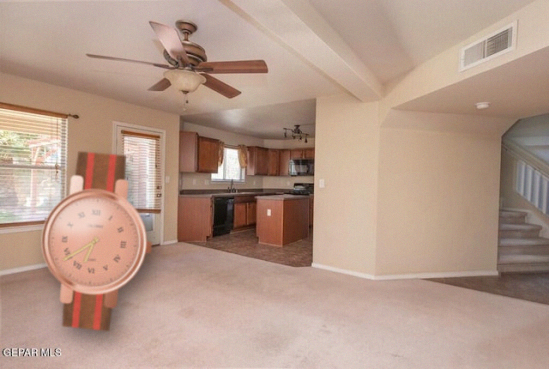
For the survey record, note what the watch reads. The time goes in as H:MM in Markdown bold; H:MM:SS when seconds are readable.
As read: **6:39**
